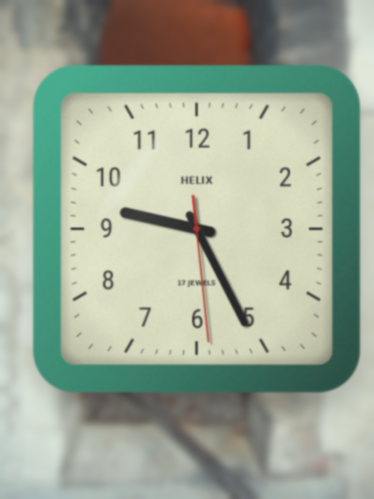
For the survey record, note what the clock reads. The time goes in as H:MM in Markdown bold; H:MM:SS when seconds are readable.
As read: **9:25:29**
